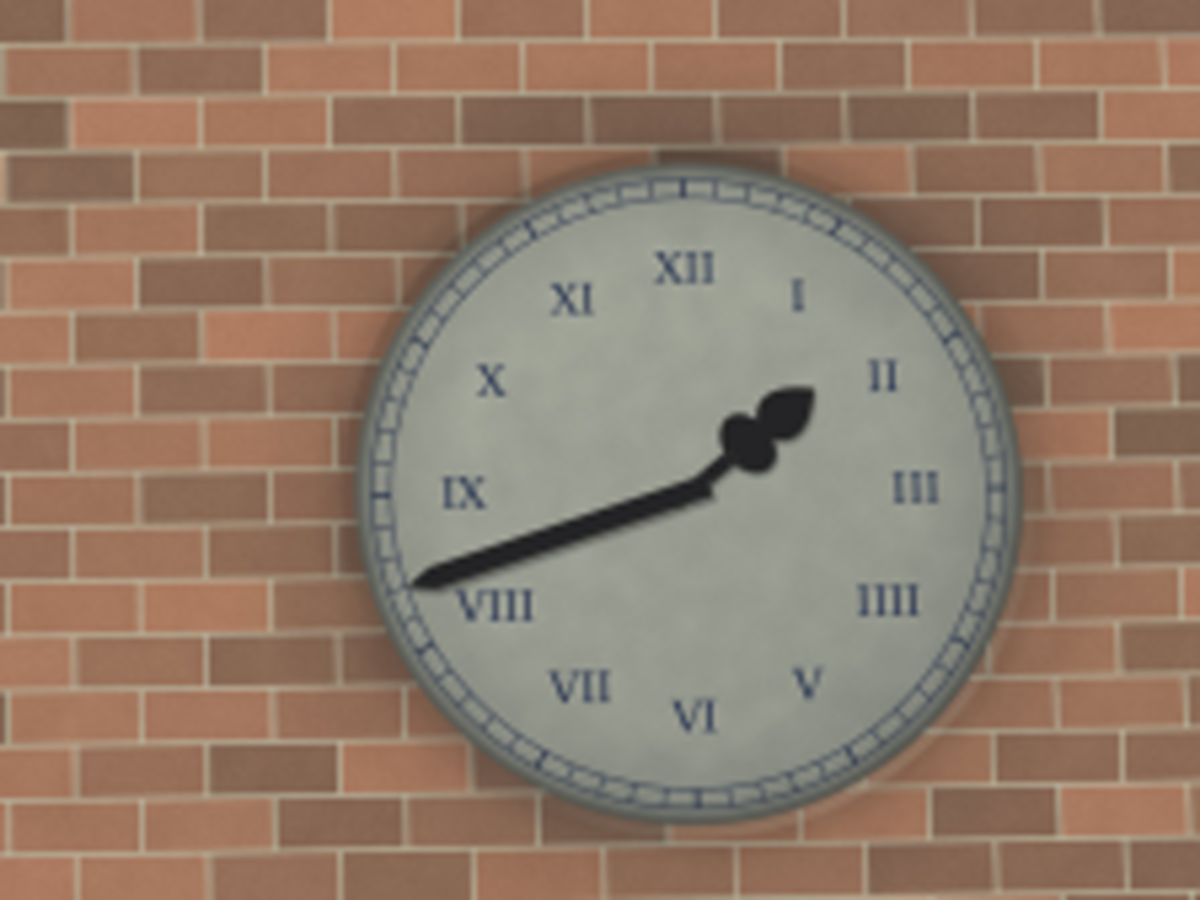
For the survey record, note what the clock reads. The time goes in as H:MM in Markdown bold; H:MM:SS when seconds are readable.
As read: **1:42**
